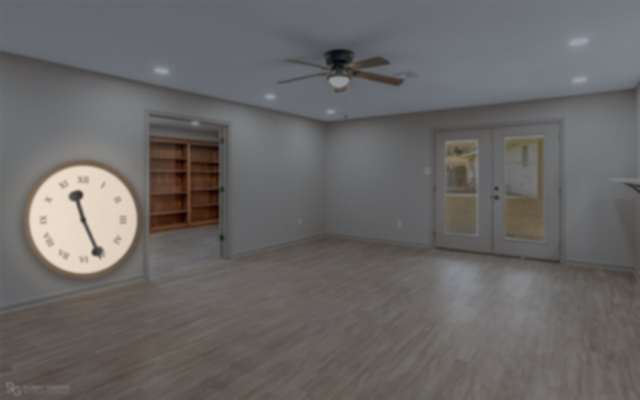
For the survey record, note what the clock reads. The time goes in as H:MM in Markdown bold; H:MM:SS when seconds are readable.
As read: **11:26**
